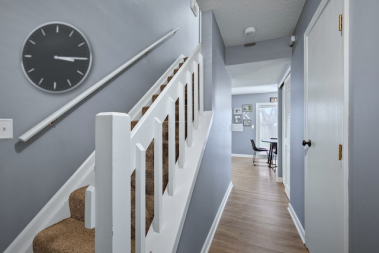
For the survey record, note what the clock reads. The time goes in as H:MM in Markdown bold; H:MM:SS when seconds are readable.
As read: **3:15**
